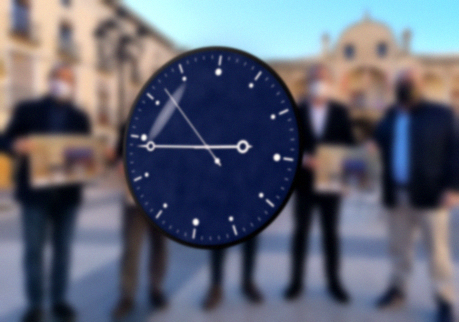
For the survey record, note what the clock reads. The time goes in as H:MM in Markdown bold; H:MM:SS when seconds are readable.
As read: **2:43:52**
